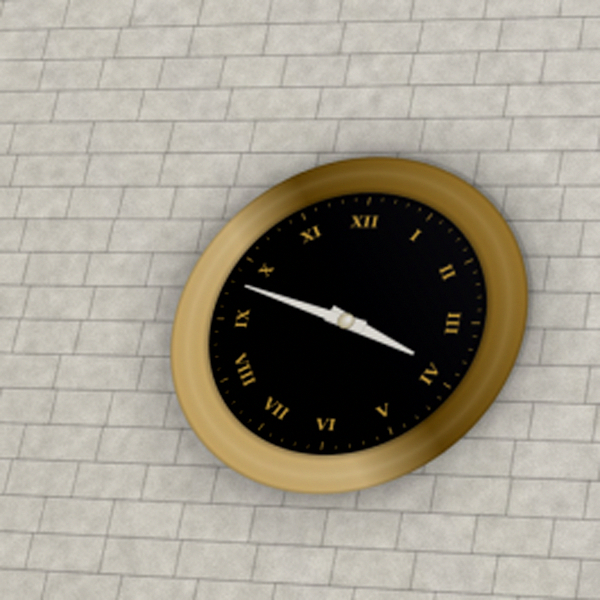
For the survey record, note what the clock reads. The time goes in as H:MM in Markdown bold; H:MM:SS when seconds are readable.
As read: **3:48**
